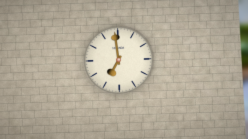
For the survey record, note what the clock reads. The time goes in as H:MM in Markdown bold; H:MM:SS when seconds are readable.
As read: **6:59**
